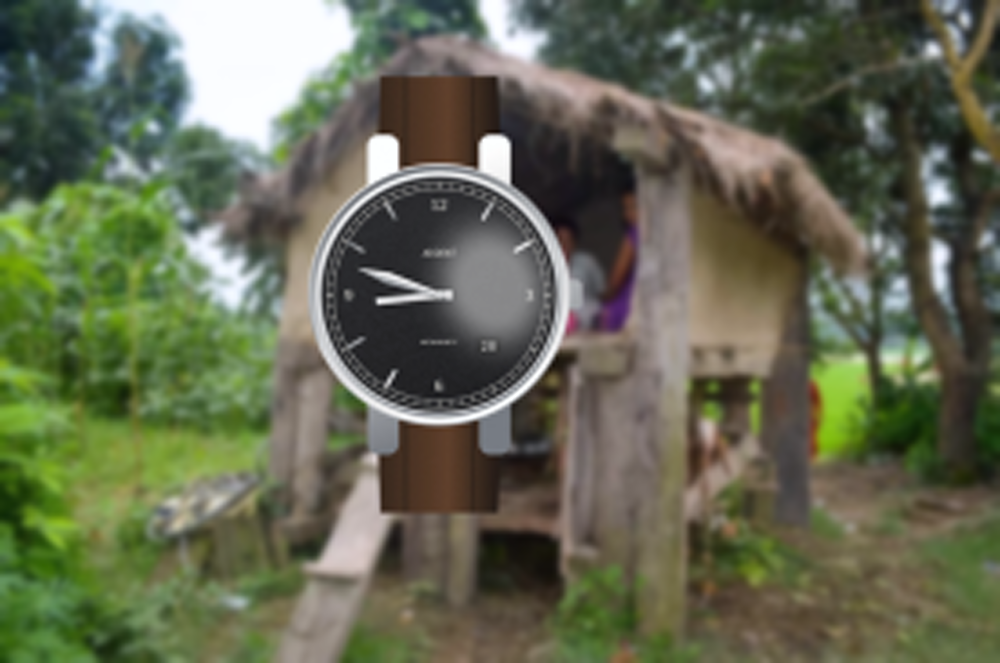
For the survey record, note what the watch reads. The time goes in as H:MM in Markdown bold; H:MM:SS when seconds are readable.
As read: **8:48**
